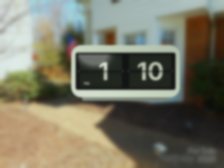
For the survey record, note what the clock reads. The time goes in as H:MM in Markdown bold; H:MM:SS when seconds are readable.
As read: **1:10**
